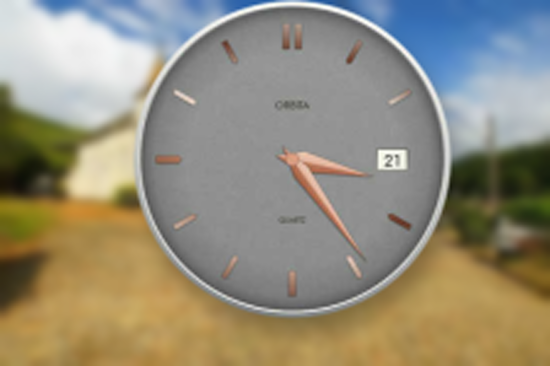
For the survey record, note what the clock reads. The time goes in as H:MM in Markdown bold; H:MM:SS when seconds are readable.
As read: **3:24**
